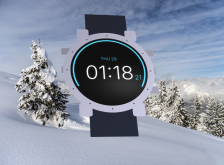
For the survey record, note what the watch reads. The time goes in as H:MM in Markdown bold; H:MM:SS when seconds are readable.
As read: **1:18**
